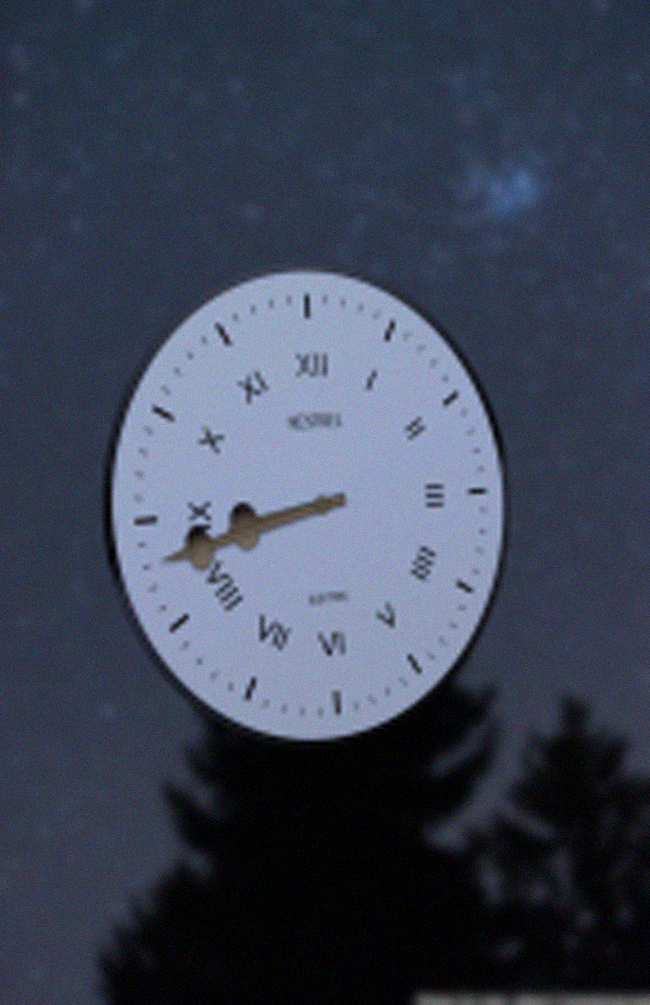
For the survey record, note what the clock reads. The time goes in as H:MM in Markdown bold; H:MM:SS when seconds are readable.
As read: **8:43**
